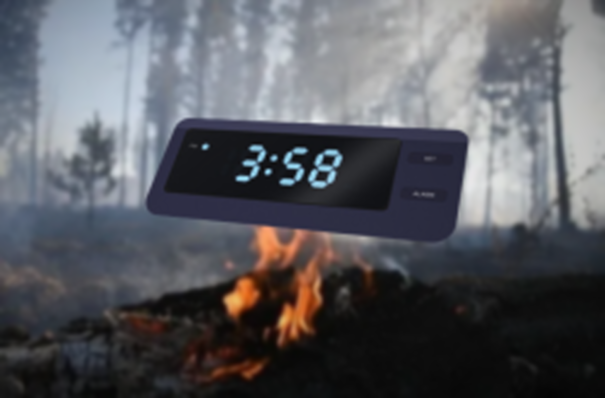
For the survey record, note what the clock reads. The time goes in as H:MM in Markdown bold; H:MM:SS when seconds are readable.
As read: **3:58**
